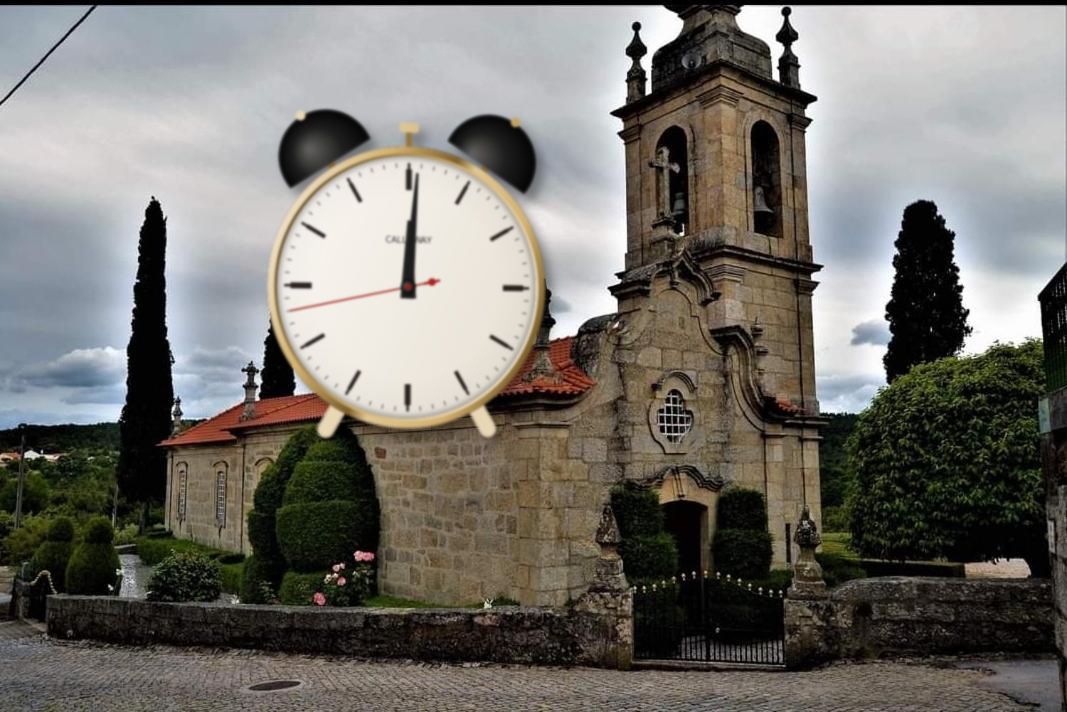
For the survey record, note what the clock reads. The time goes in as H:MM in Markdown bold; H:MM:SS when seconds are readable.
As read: **12:00:43**
